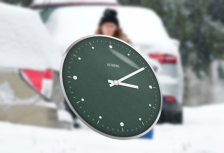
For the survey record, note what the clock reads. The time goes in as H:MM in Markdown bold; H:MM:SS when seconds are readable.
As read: **3:10**
